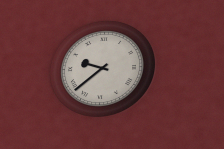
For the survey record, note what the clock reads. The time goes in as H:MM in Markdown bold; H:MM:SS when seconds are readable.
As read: **9:38**
